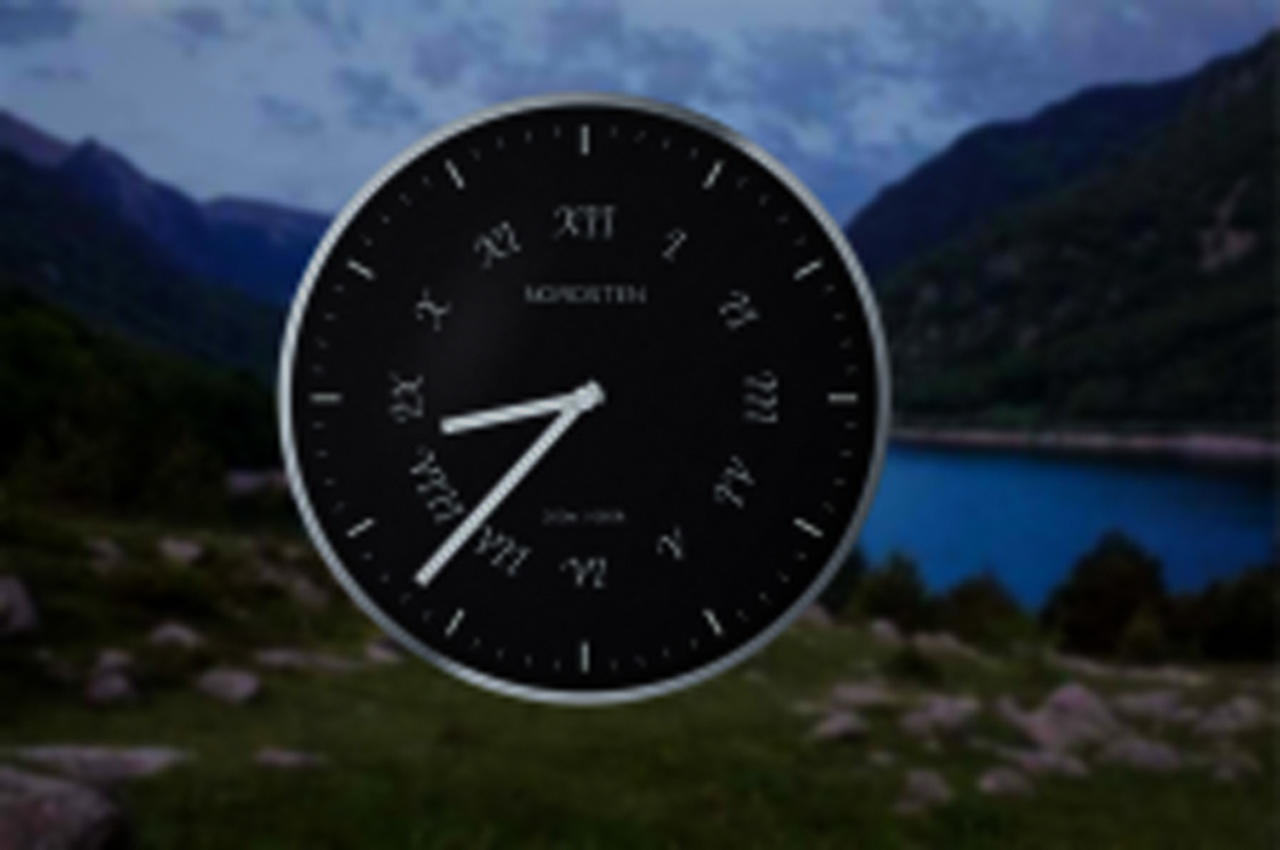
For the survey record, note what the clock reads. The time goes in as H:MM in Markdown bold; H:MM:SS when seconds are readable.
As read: **8:37**
